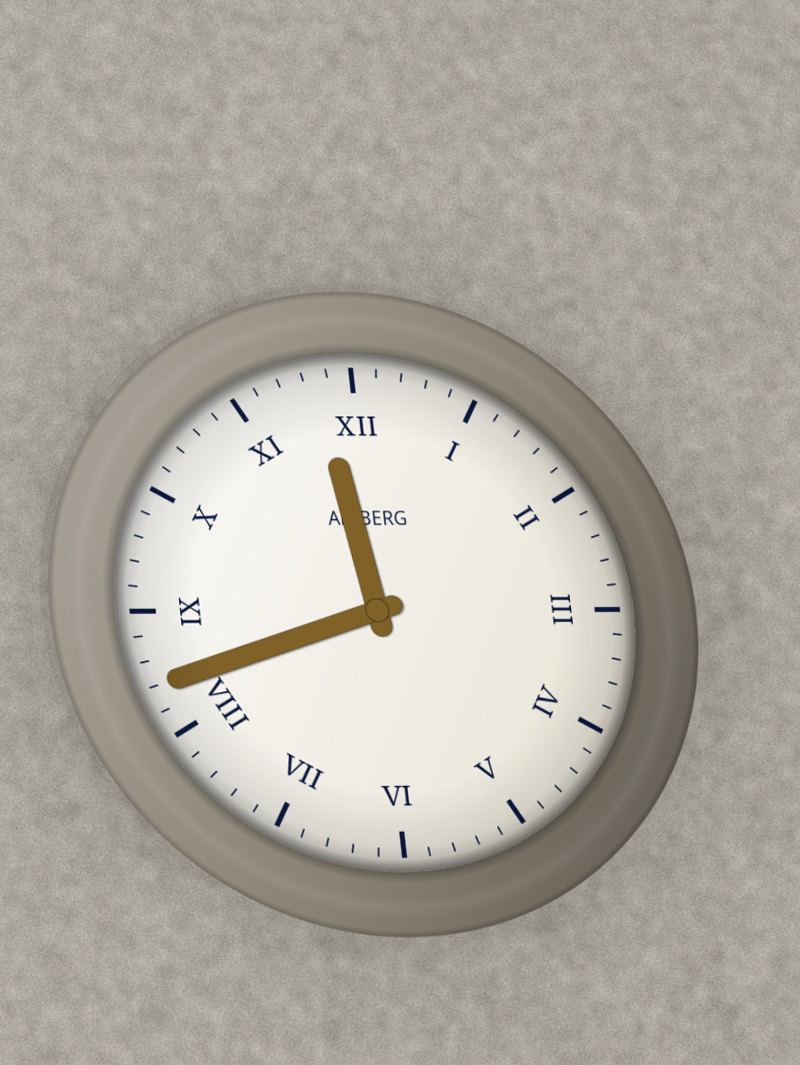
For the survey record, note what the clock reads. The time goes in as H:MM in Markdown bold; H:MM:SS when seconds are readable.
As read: **11:42**
